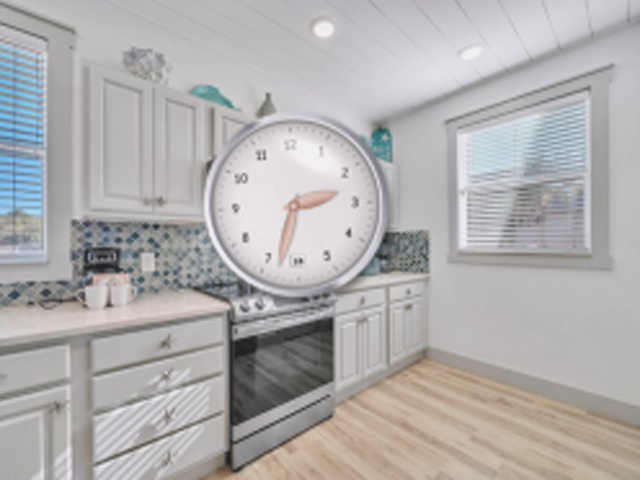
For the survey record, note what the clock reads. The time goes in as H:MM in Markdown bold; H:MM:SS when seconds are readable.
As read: **2:33**
